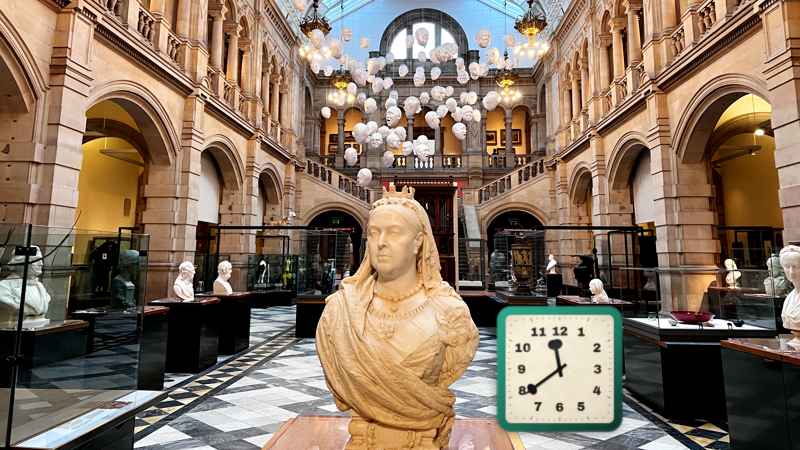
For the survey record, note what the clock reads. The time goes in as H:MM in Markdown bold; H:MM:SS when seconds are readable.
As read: **11:39**
